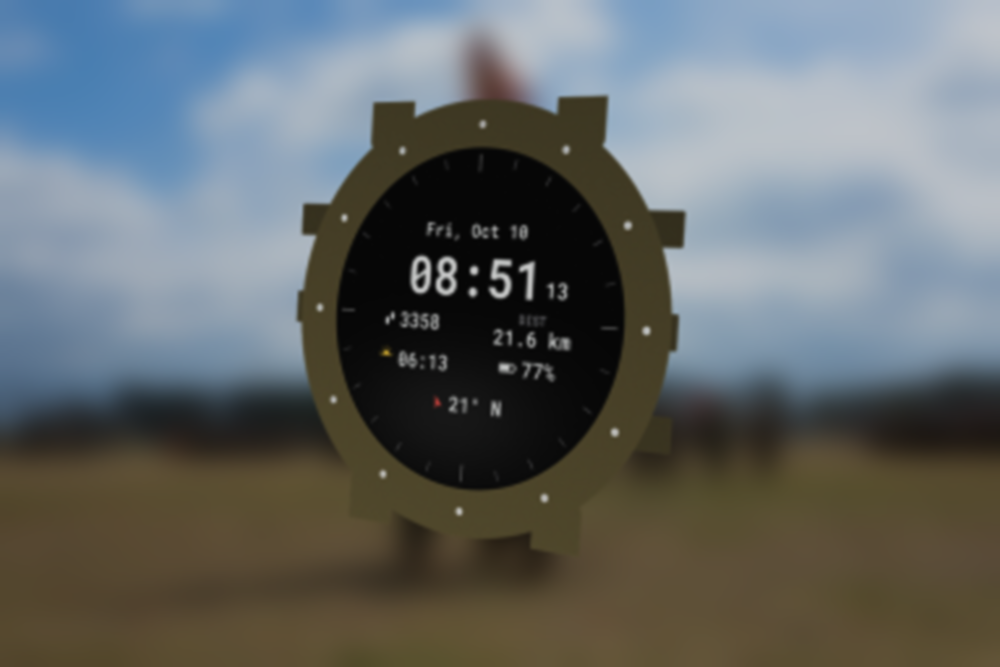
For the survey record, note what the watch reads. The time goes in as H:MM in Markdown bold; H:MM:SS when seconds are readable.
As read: **8:51**
